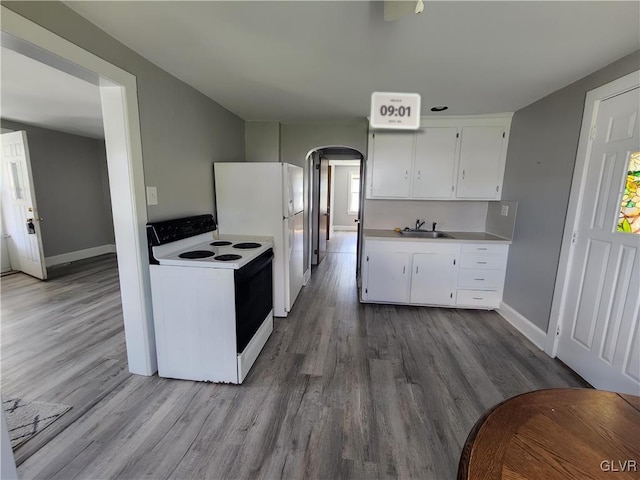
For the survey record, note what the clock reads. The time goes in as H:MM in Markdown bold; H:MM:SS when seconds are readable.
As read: **9:01**
